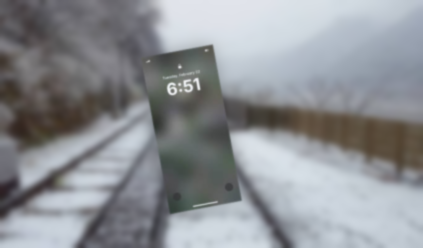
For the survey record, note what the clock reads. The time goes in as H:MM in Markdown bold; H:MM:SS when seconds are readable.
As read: **6:51**
